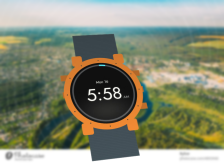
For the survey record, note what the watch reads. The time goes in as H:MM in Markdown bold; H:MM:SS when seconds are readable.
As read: **5:58**
